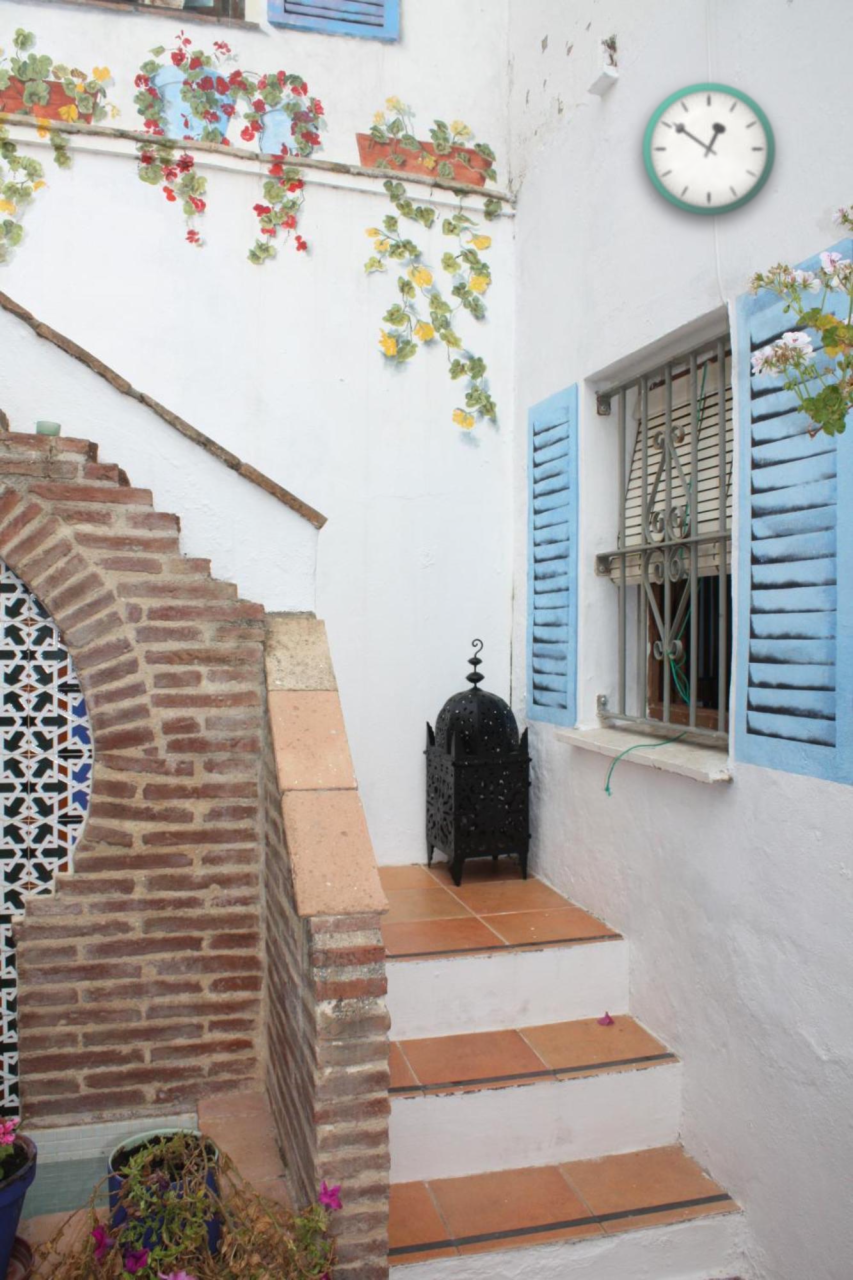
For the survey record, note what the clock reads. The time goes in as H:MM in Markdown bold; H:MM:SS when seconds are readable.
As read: **12:51**
